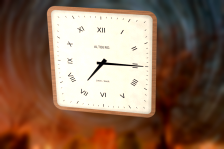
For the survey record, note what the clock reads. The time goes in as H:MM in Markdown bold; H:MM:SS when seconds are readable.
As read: **7:15**
